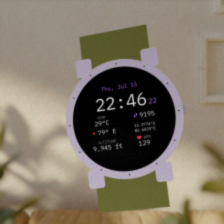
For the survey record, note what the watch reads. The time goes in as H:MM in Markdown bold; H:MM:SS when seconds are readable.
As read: **22:46**
